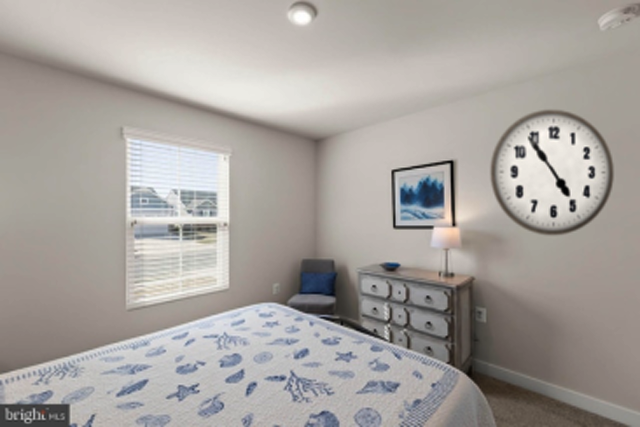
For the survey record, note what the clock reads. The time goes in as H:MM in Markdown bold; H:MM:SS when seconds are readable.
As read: **4:54**
